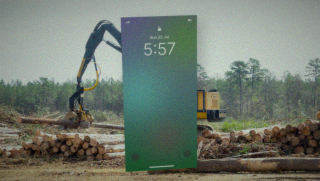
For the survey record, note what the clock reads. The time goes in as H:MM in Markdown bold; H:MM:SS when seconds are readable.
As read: **5:57**
